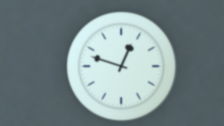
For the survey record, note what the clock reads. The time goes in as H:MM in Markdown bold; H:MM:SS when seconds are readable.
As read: **12:48**
